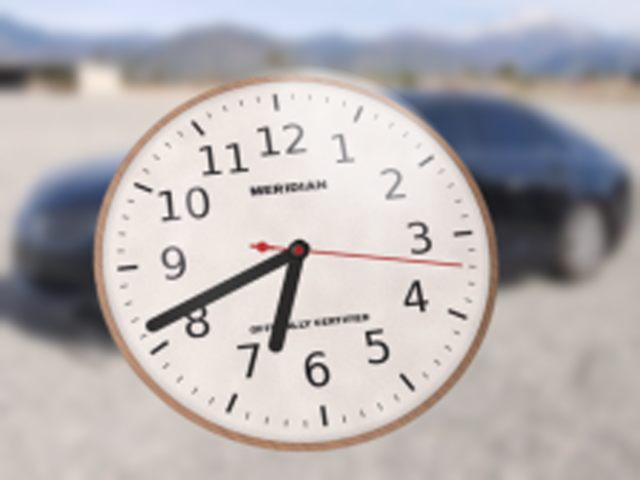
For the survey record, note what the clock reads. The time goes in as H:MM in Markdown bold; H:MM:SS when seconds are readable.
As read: **6:41:17**
